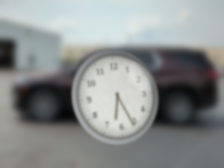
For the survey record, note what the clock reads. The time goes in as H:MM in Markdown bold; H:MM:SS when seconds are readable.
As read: **6:26**
